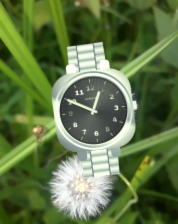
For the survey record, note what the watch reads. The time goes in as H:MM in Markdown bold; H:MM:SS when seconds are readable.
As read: **12:50**
